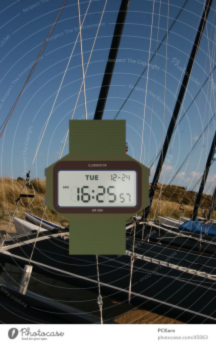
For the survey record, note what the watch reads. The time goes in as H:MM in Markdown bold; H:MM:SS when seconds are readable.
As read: **16:25:57**
